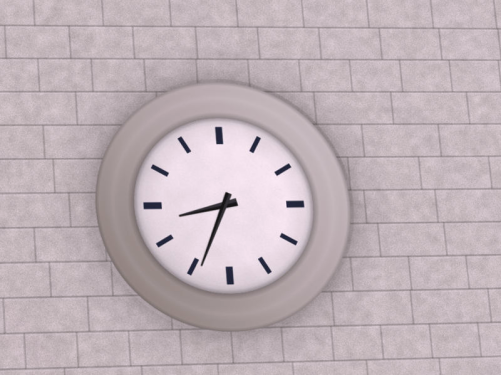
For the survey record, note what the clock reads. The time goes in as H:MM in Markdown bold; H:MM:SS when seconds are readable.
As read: **8:34**
